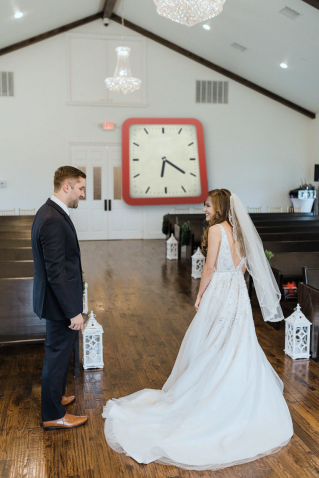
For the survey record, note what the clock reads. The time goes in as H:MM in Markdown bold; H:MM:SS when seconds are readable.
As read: **6:21**
